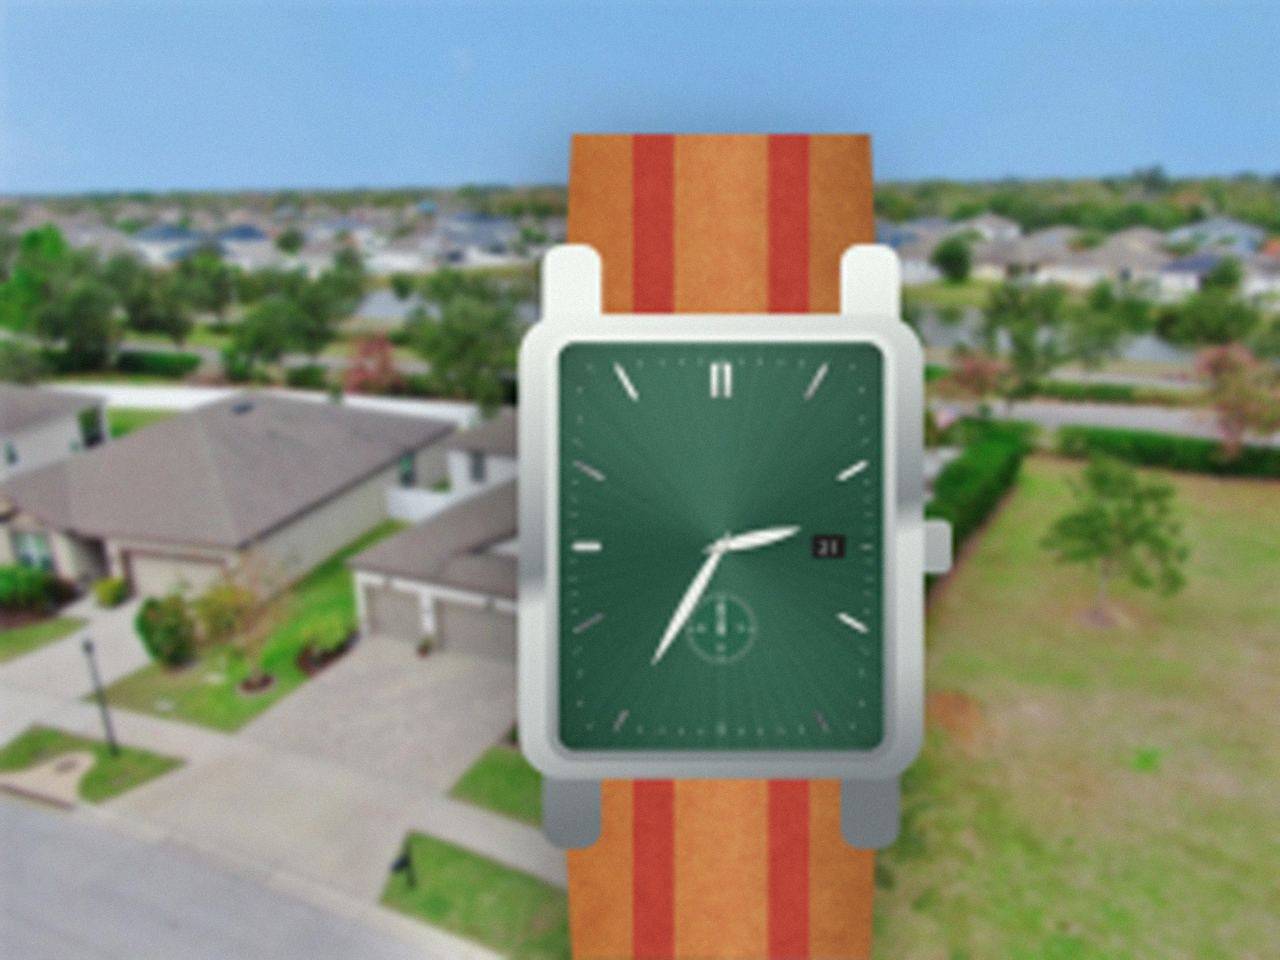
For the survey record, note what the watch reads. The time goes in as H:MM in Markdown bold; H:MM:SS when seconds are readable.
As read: **2:35**
